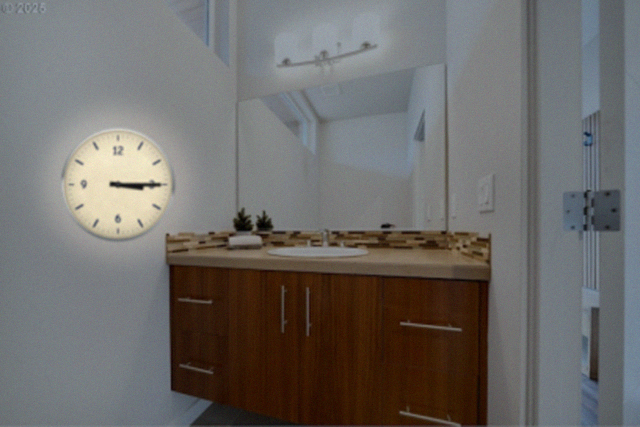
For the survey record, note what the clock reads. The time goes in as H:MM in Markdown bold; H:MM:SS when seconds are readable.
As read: **3:15**
